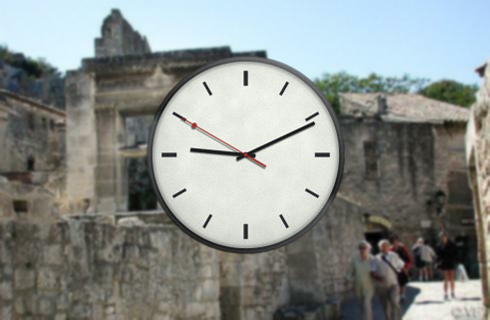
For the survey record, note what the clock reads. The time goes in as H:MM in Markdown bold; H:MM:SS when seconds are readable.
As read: **9:10:50**
